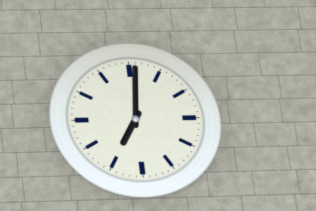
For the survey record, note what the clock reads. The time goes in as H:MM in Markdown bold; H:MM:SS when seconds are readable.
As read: **7:01**
